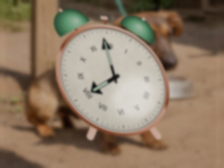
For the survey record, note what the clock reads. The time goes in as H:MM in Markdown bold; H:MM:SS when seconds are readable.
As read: **7:59**
